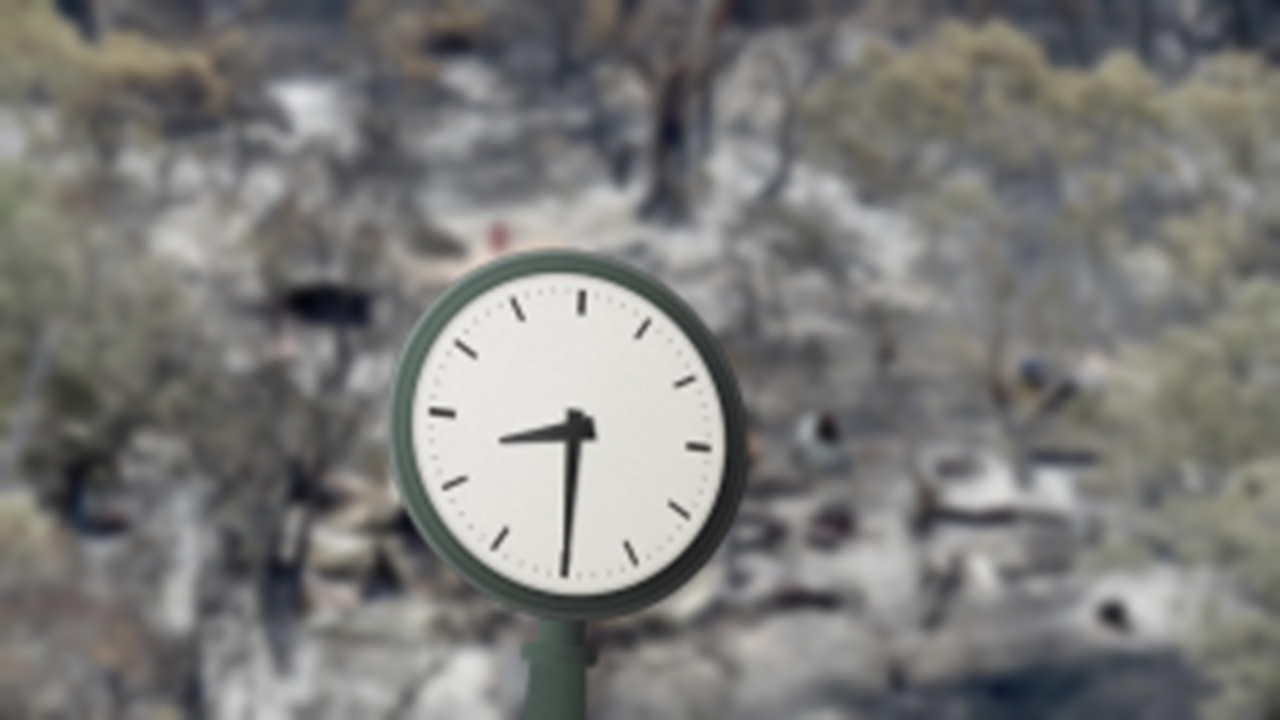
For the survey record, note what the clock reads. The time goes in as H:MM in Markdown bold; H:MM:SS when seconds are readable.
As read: **8:30**
